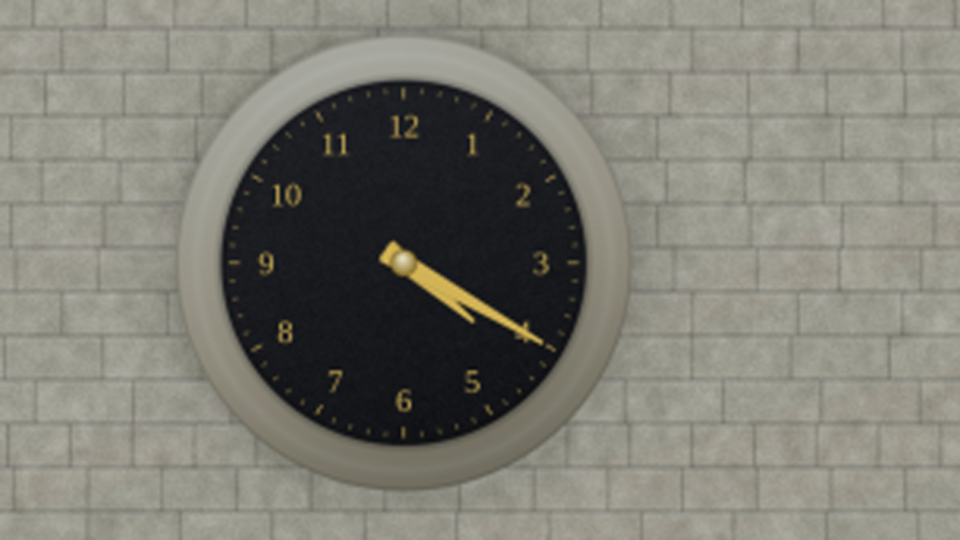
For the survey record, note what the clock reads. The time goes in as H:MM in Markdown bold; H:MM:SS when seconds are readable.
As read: **4:20**
